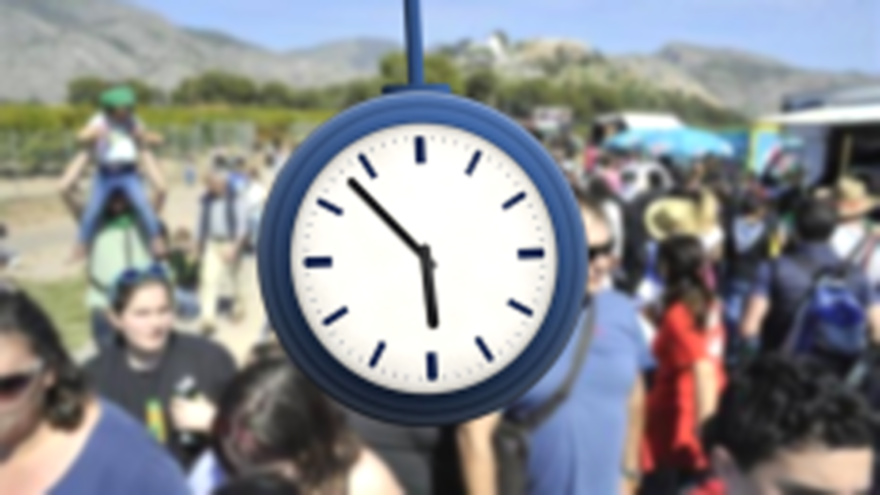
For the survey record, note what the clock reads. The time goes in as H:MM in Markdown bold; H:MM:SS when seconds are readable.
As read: **5:53**
